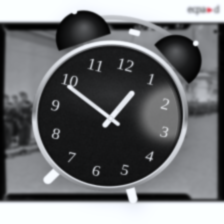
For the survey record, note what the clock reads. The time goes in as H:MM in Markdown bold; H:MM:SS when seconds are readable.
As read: **12:49**
